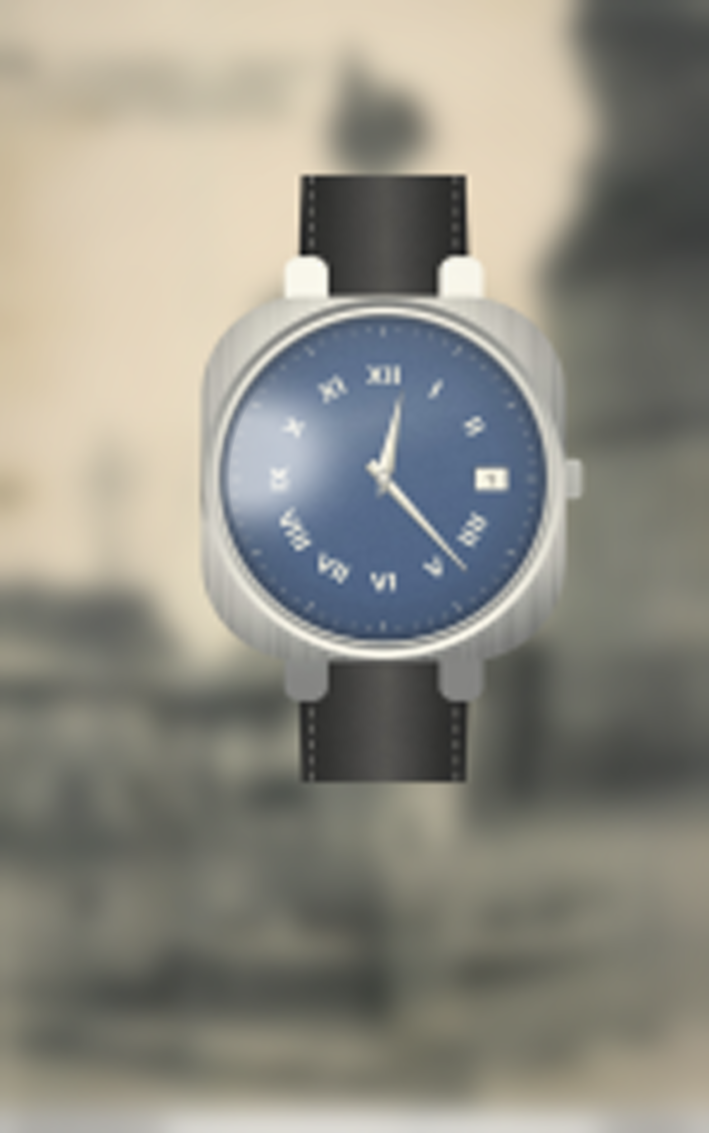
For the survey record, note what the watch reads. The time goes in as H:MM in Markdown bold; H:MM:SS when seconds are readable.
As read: **12:23**
